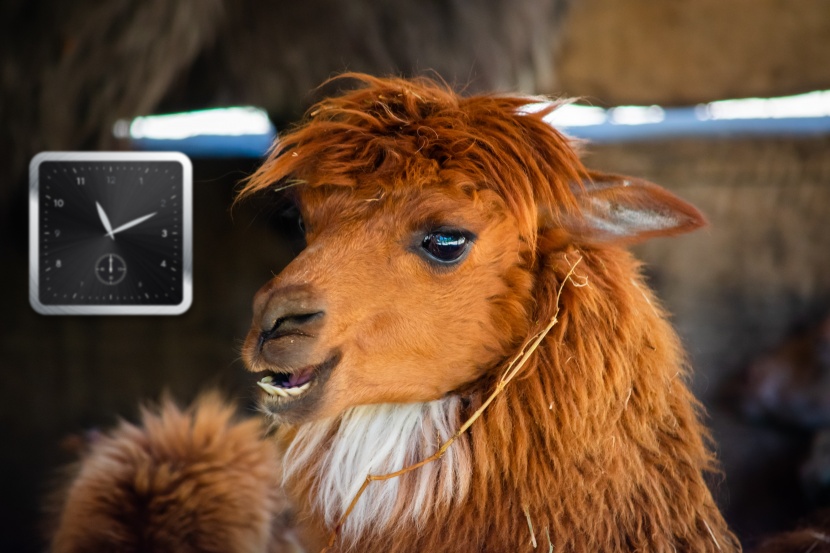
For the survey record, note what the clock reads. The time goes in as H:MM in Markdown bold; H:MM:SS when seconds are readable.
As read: **11:11**
